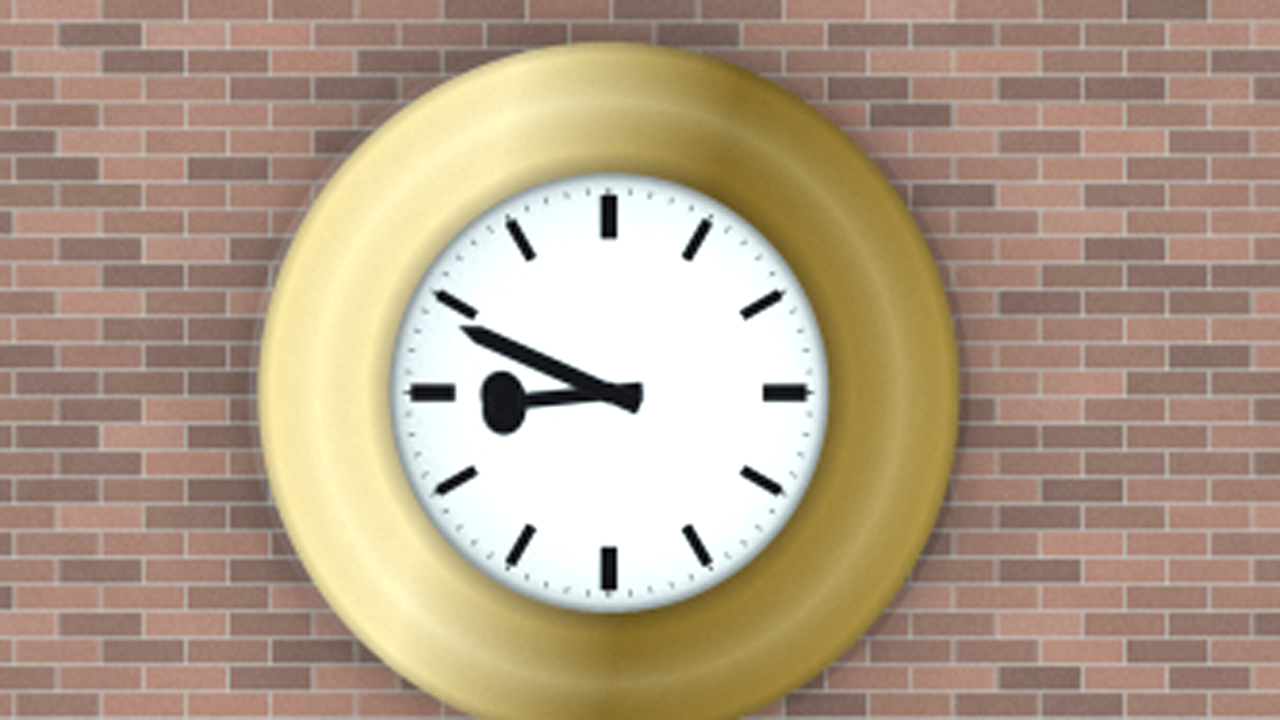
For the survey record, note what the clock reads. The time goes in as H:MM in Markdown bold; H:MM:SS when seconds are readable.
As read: **8:49**
